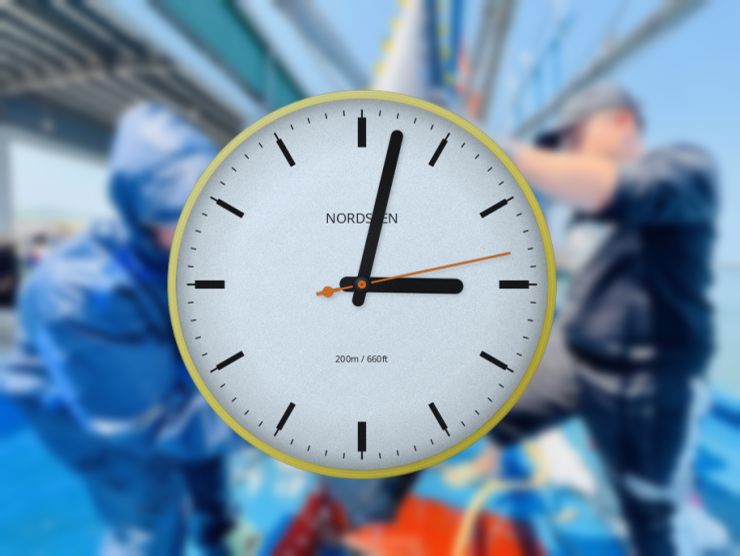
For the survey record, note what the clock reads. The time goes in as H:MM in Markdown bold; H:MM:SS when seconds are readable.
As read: **3:02:13**
